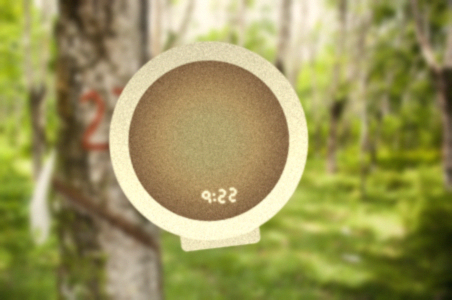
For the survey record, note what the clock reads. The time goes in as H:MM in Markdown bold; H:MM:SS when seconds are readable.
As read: **9:22**
